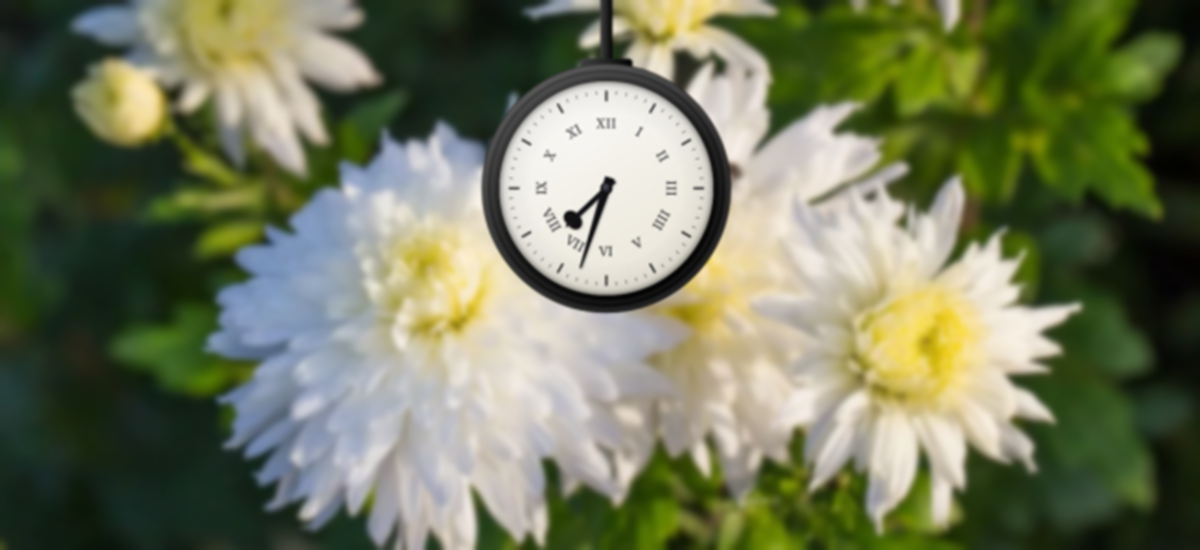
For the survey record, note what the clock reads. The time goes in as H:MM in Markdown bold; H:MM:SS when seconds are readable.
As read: **7:33**
